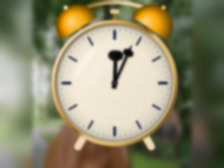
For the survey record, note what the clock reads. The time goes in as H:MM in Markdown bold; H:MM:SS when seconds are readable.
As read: **12:04**
